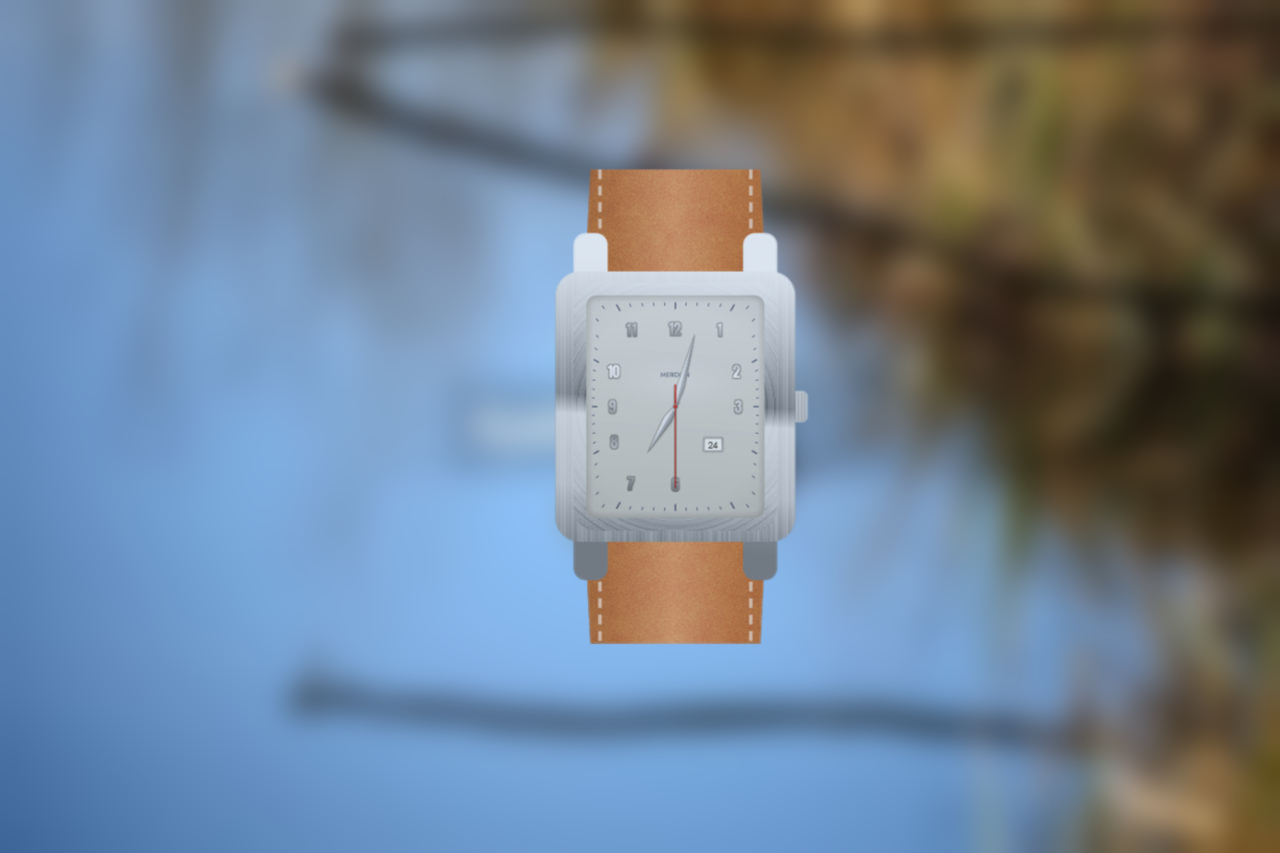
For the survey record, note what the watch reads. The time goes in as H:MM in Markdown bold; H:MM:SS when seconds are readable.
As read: **7:02:30**
